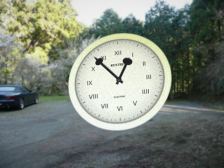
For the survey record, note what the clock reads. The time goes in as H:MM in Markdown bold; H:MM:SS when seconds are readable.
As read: **12:53**
